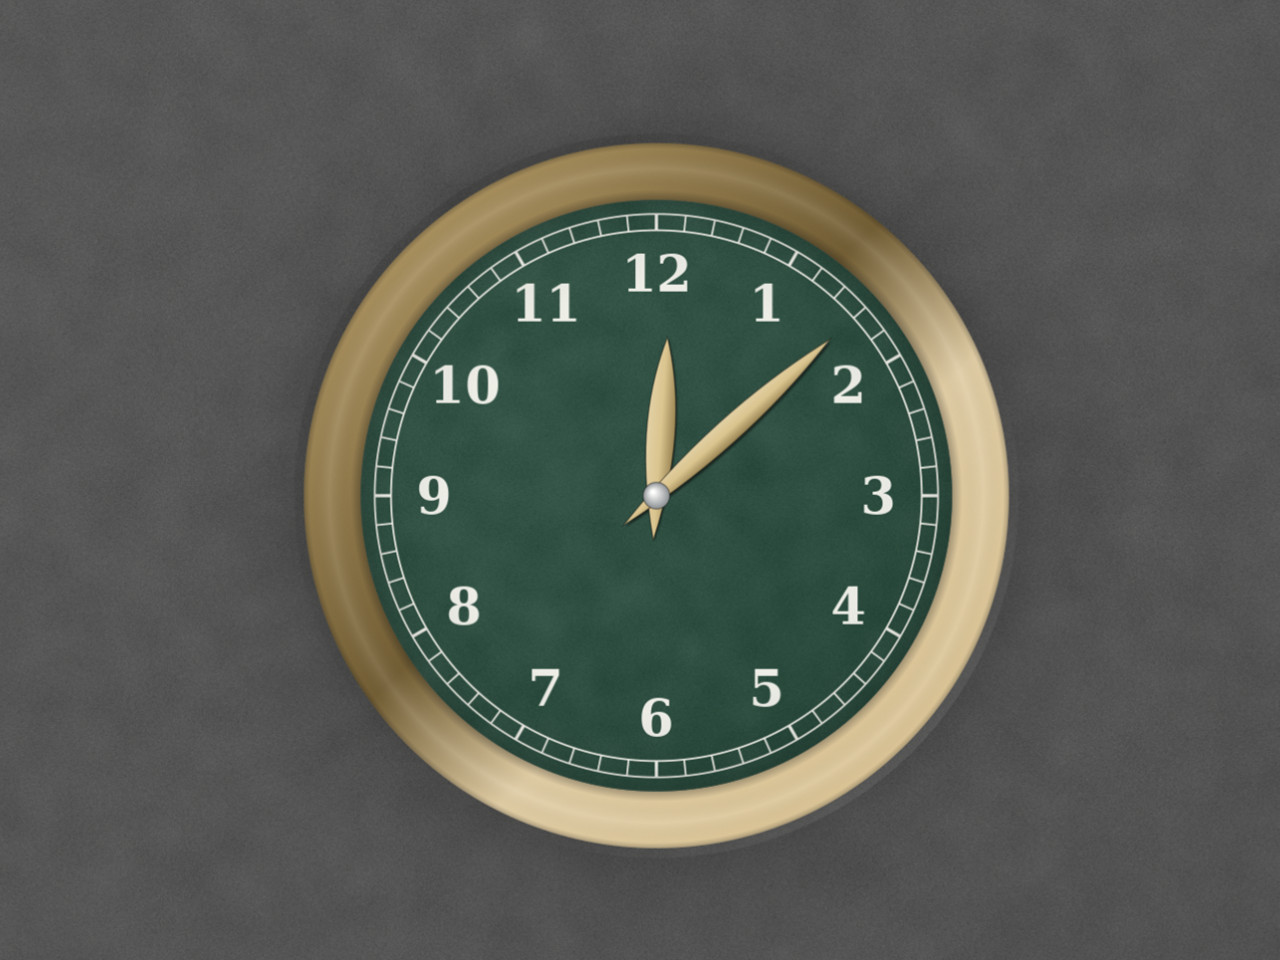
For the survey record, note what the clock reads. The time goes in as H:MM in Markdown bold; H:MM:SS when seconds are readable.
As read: **12:08**
